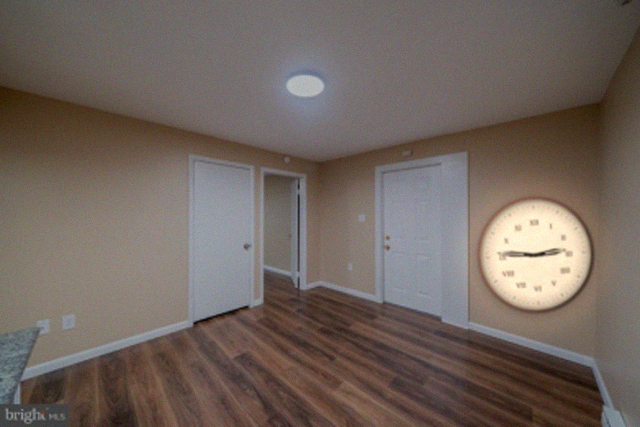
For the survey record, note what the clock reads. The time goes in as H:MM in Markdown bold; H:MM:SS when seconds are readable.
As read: **2:46**
